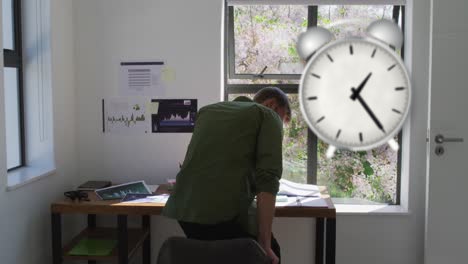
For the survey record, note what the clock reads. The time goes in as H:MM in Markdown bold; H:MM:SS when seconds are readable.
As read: **1:25**
